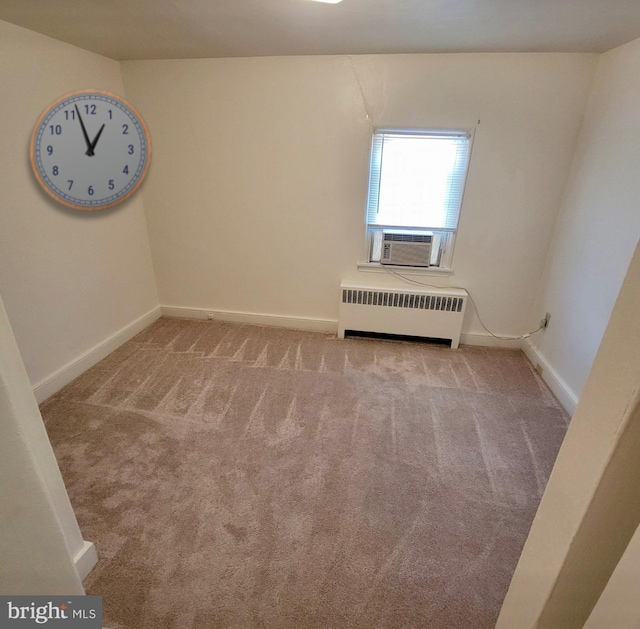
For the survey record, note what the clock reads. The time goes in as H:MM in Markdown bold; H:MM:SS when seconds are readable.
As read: **12:57**
